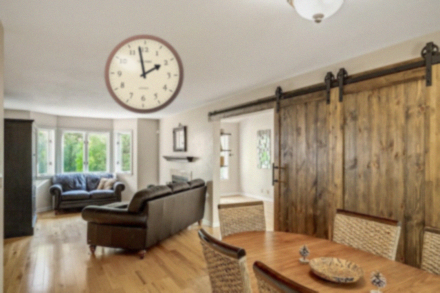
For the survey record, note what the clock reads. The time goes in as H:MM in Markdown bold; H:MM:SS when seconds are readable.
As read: **1:58**
